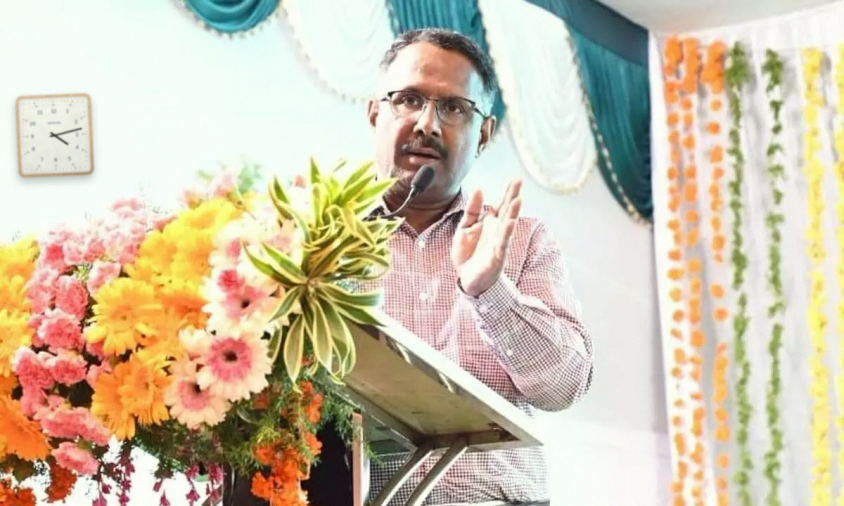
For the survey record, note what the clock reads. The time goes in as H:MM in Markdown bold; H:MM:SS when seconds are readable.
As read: **4:13**
